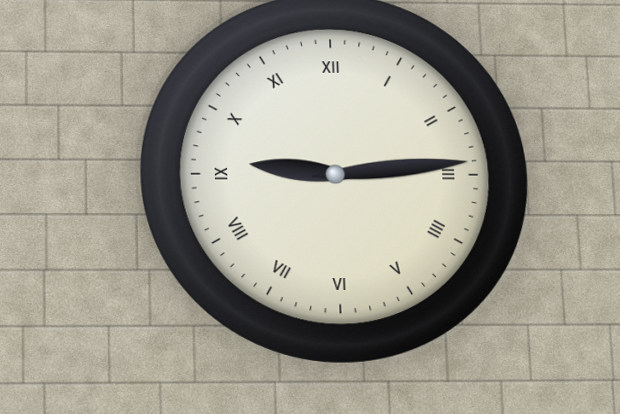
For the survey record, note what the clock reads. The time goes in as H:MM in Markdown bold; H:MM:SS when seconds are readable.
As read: **9:14**
